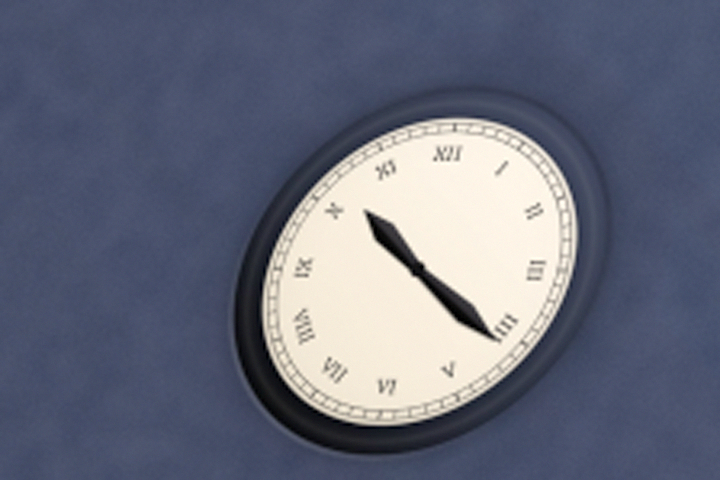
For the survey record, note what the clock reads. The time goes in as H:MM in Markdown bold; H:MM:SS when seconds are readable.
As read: **10:21**
